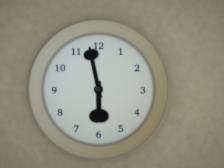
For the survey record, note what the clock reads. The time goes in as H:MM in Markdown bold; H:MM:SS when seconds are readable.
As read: **5:58**
